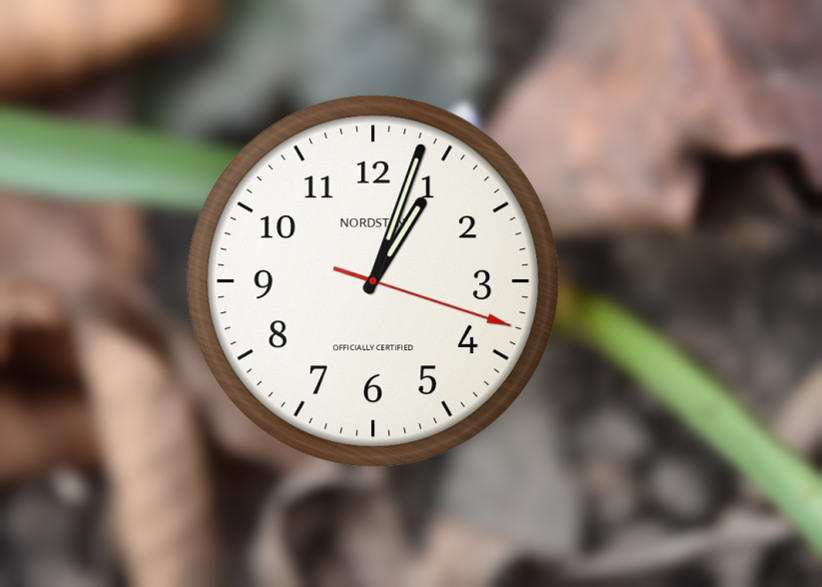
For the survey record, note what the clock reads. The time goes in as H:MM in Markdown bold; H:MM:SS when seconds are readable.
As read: **1:03:18**
